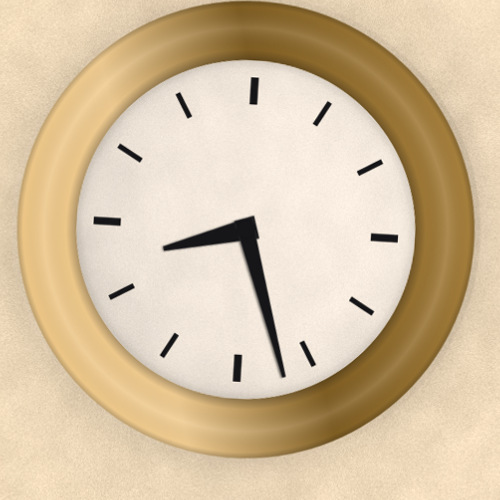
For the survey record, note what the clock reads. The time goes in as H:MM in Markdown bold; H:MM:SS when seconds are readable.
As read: **8:27**
